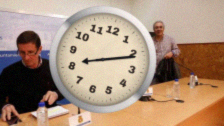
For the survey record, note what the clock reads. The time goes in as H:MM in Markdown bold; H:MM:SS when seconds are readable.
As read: **8:11**
